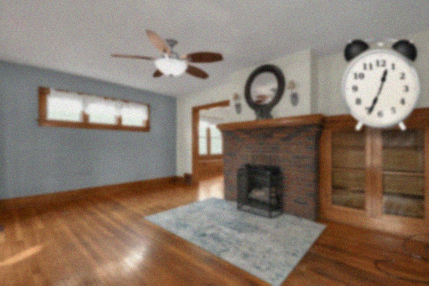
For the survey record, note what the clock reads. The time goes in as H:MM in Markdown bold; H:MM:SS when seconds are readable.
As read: **12:34**
